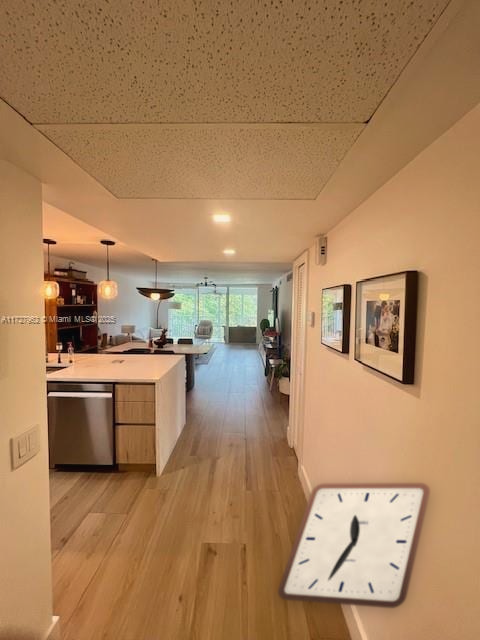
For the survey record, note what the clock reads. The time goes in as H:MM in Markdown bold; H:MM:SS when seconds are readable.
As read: **11:33**
